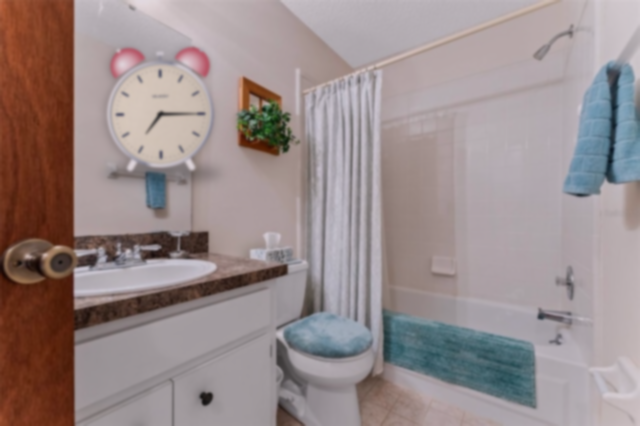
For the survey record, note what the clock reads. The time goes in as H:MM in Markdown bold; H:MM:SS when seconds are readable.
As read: **7:15**
